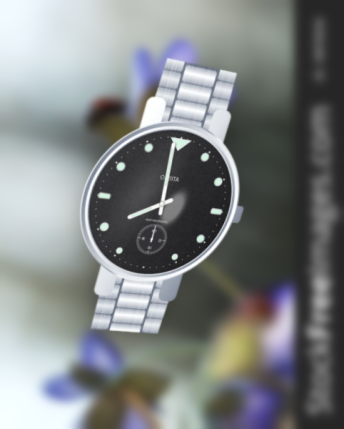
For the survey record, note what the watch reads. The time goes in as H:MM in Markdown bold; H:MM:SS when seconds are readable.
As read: **7:59**
